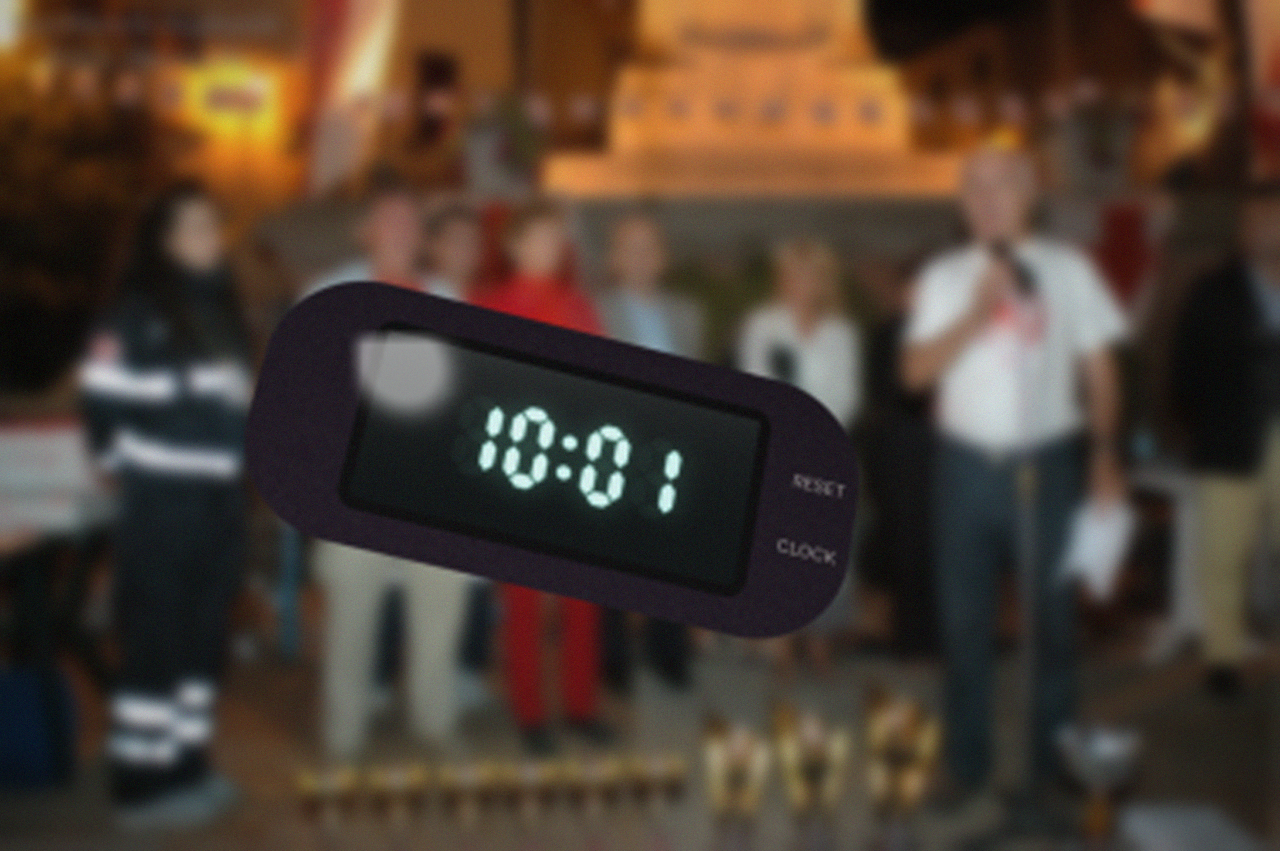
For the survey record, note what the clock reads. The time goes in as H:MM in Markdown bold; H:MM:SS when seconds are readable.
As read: **10:01**
